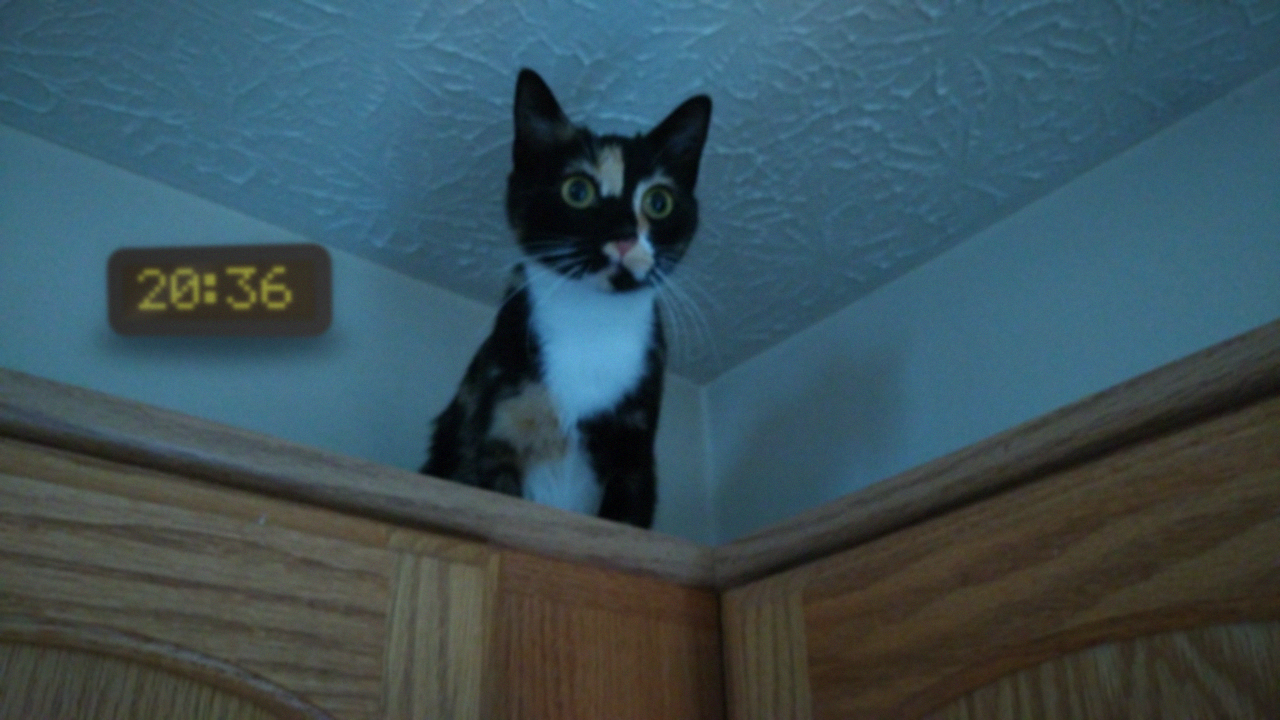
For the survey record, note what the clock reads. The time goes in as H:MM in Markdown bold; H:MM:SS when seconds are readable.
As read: **20:36**
